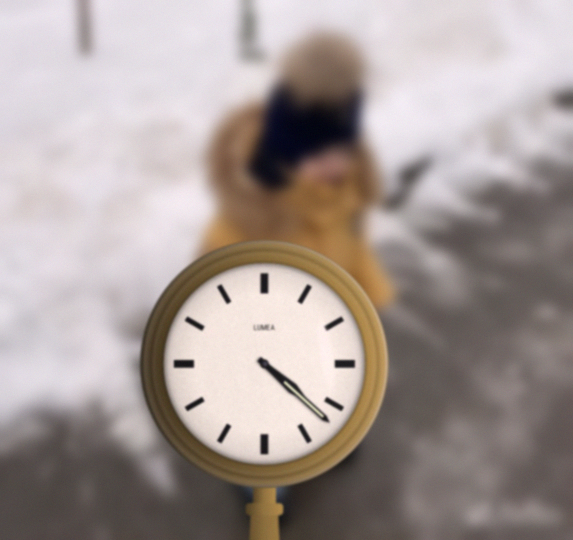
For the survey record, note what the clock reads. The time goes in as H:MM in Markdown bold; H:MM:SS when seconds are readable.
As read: **4:22**
